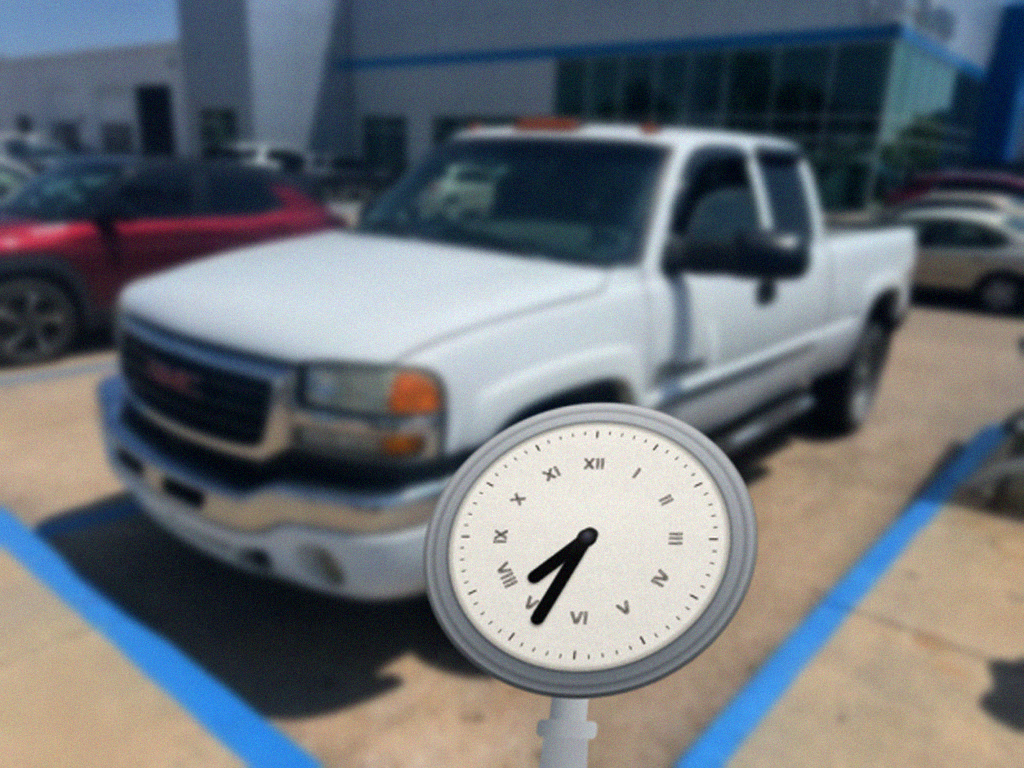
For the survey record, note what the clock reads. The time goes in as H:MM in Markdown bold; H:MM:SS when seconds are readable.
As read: **7:34**
